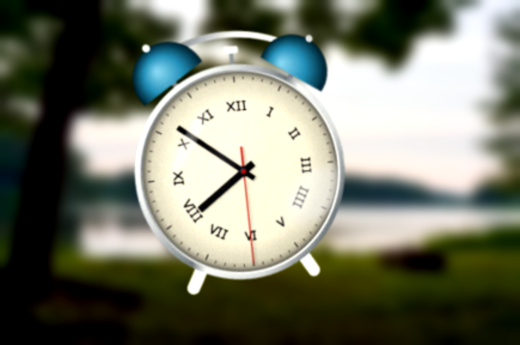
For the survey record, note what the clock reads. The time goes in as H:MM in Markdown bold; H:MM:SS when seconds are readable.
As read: **7:51:30**
